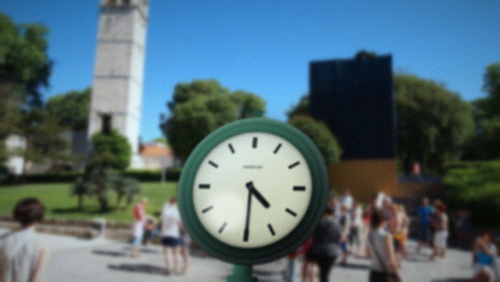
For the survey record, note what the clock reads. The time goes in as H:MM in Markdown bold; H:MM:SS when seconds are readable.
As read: **4:30**
